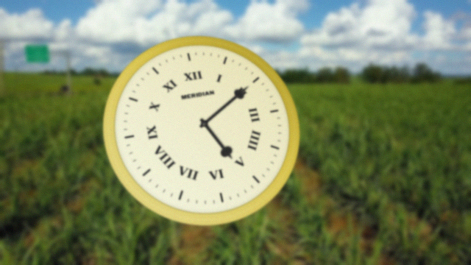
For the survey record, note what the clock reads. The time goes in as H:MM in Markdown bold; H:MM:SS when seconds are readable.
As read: **5:10**
